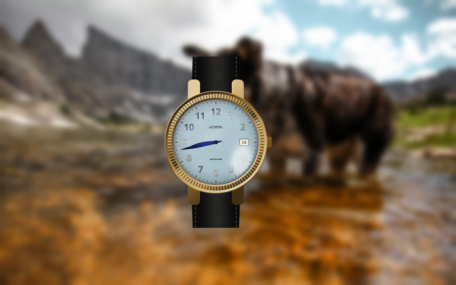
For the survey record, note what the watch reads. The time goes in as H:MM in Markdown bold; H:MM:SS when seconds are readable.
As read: **8:43**
